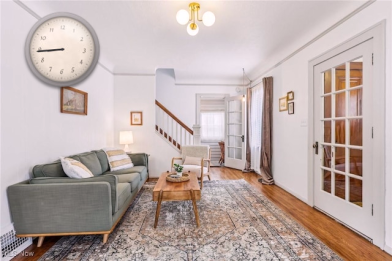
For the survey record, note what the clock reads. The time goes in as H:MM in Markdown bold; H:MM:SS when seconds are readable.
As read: **8:44**
